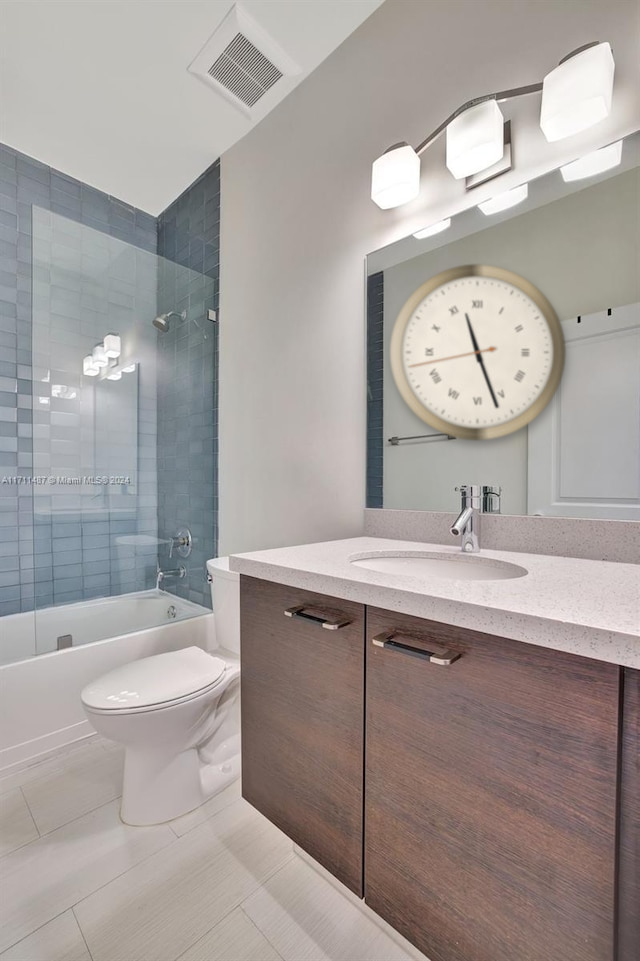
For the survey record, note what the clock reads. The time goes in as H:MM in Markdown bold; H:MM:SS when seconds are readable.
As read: **11:26:43**
